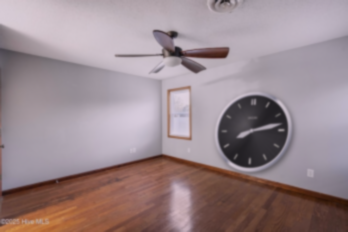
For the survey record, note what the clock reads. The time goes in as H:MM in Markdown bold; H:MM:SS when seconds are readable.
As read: **8:13**
